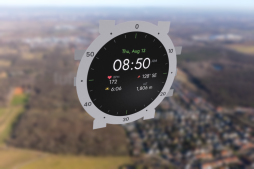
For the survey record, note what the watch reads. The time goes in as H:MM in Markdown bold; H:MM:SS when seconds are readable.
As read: **8:50**
